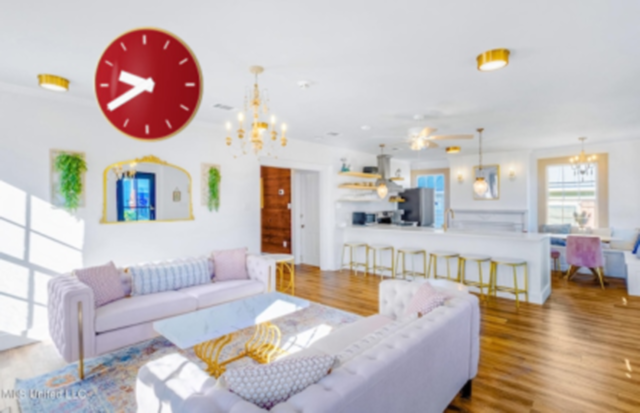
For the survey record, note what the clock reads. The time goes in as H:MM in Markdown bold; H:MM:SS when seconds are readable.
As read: **9:40**
